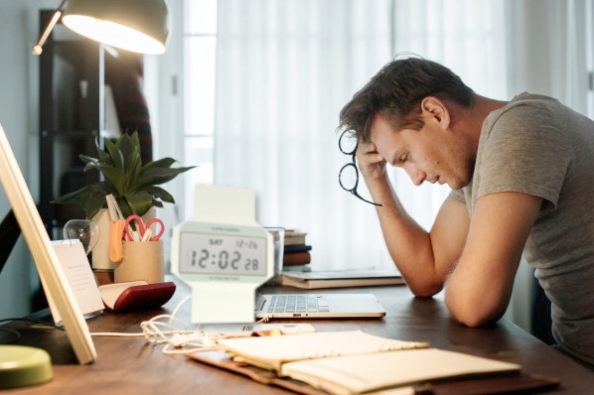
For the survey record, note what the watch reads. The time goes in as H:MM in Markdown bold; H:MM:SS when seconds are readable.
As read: **12:02:28**
